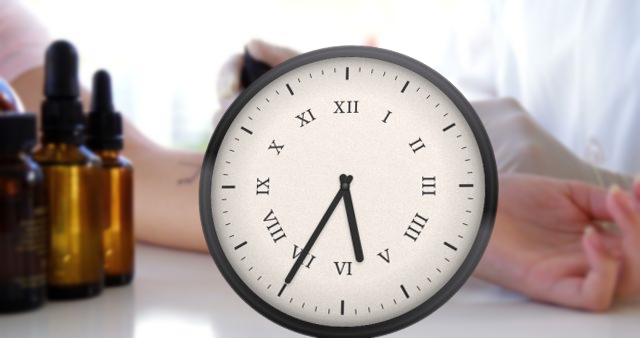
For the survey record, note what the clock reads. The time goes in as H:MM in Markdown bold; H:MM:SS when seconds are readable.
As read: **5:35**
